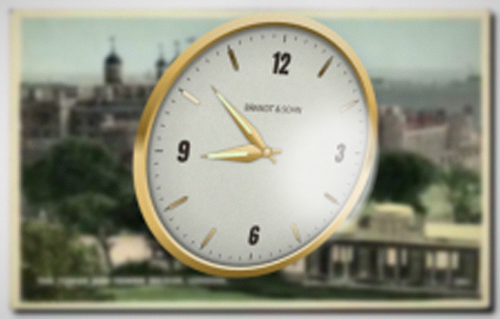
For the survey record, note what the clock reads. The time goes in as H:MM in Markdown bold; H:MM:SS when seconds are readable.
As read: **8:52**
